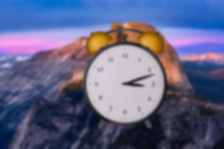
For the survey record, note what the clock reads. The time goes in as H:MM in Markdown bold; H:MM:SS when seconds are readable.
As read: **3:12**
